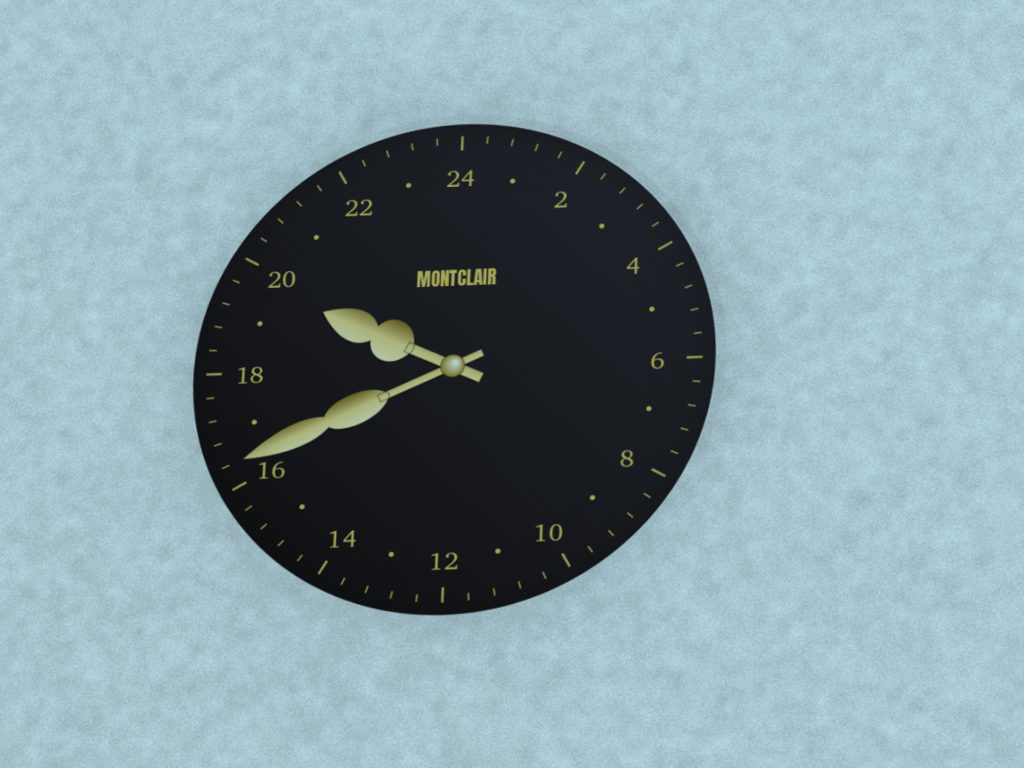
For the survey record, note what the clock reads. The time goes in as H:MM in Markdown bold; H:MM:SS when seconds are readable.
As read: **19:41**
